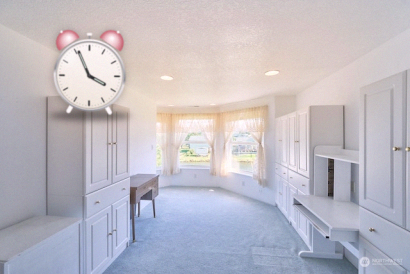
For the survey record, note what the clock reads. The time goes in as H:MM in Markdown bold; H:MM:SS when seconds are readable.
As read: **3:56**
